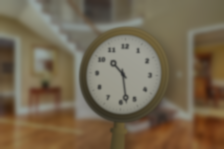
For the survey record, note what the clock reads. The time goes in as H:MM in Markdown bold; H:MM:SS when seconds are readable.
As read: **10:28**
